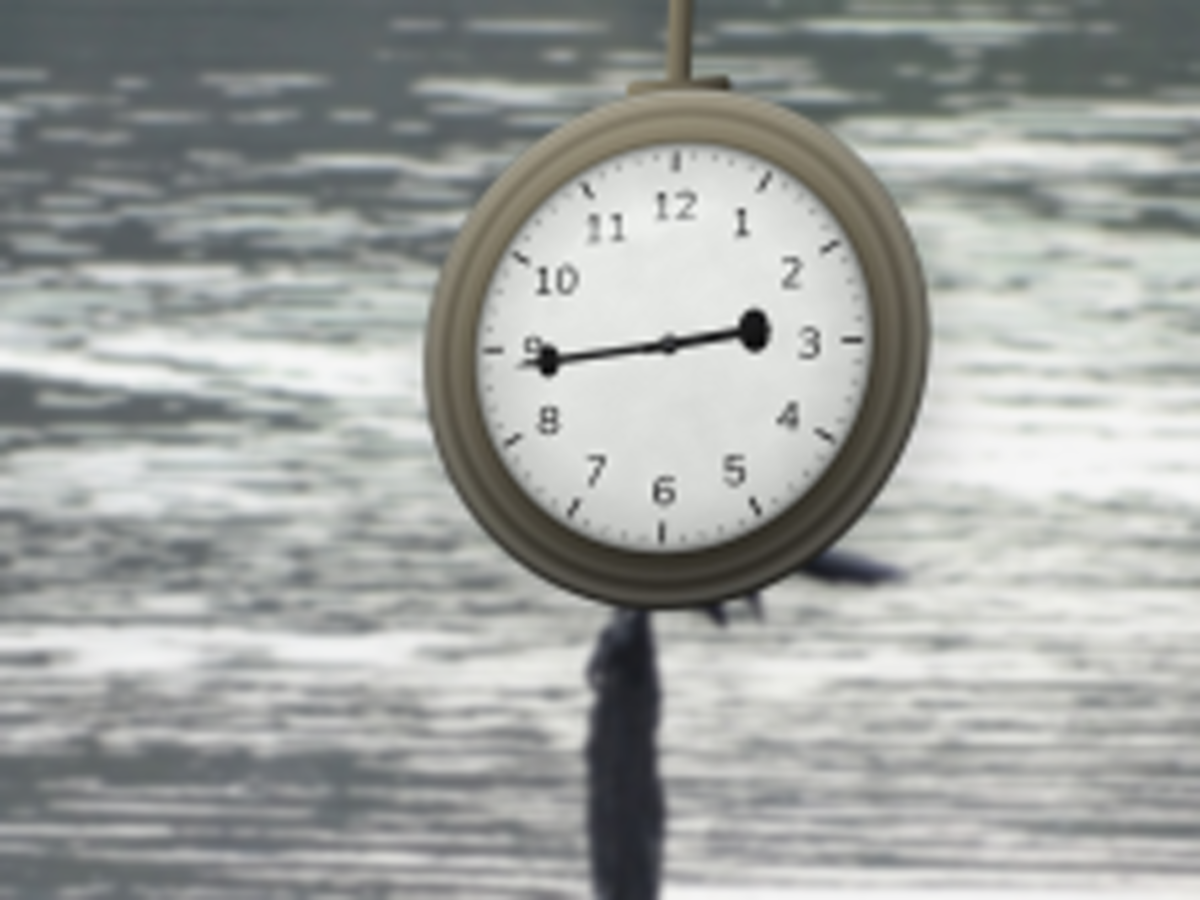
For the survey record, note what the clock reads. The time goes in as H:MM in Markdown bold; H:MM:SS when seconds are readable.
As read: **2:44**
